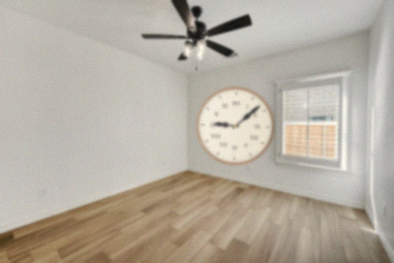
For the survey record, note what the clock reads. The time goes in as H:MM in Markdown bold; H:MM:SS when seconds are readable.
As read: **9:08**
